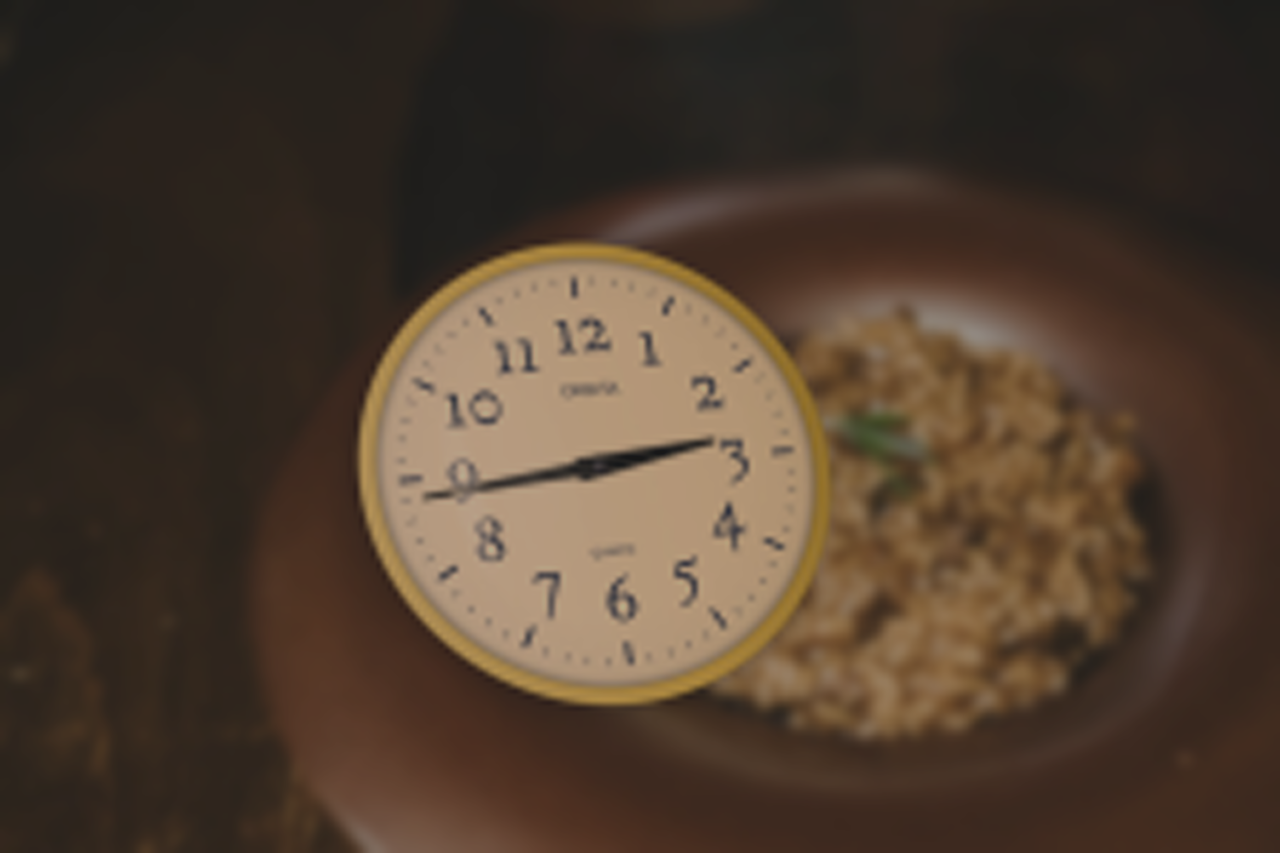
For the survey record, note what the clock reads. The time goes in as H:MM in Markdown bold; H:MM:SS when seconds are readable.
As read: **2:44**
